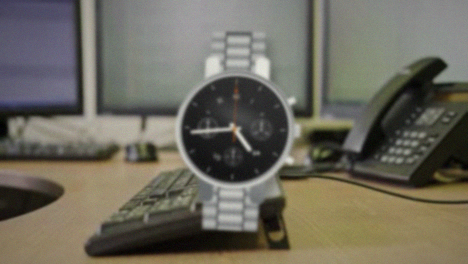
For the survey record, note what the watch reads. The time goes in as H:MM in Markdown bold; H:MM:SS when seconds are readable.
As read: **4:44**
